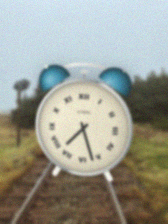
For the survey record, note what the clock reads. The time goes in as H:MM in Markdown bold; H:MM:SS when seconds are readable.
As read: **7:27**
